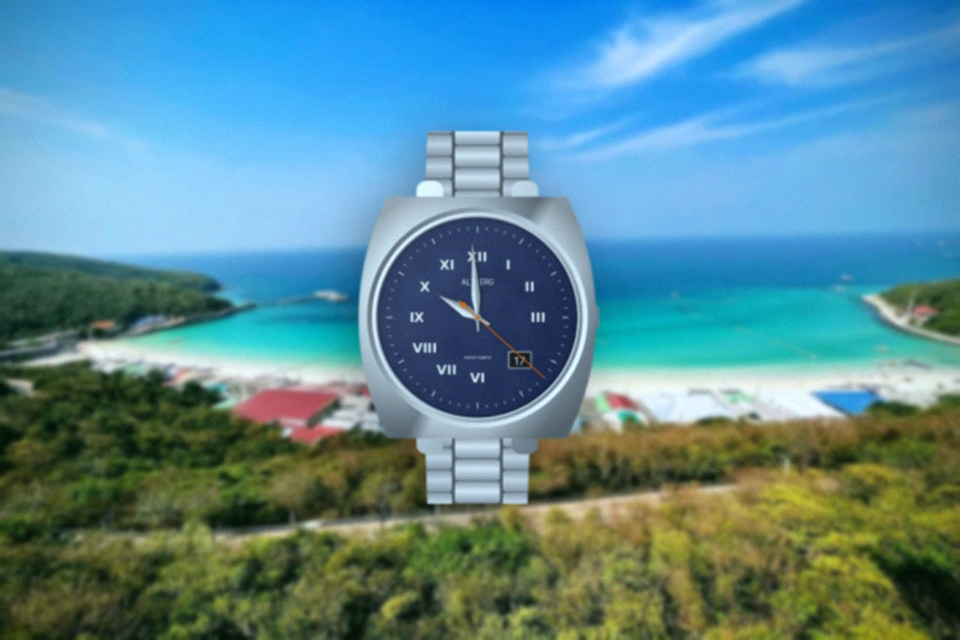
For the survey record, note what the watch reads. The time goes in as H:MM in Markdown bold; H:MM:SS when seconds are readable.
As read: **9:59:22**
